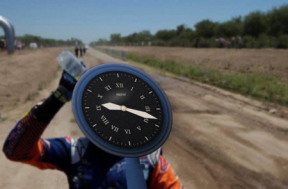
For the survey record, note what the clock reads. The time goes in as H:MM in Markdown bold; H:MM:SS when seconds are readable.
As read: **9:18**
